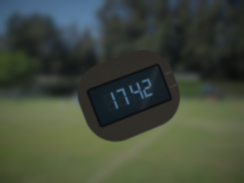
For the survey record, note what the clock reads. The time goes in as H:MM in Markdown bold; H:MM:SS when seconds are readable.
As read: **17:42**
